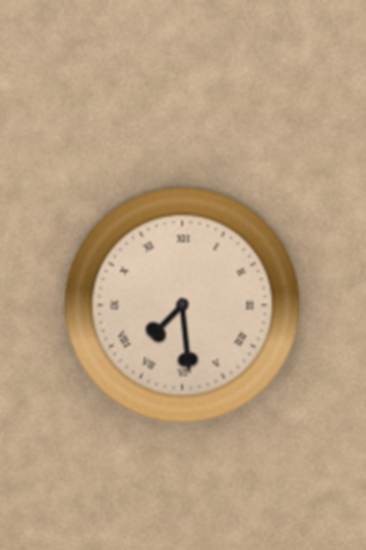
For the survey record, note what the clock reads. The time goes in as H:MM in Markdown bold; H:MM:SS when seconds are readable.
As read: **7:29**
